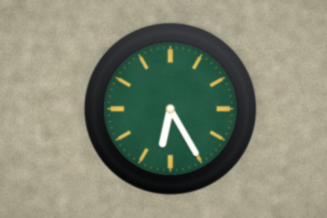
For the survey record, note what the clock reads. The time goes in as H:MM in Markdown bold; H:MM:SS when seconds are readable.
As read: **6:25**
